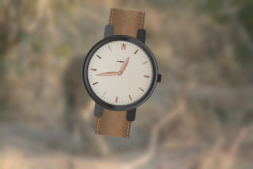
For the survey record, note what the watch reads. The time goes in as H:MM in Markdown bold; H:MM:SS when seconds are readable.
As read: **12:43**
